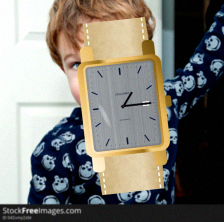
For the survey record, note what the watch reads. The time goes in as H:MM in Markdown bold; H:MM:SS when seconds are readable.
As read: **1:15**
